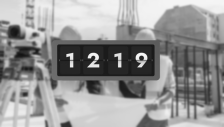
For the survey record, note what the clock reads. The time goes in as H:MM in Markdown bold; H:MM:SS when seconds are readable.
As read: **12:19**
